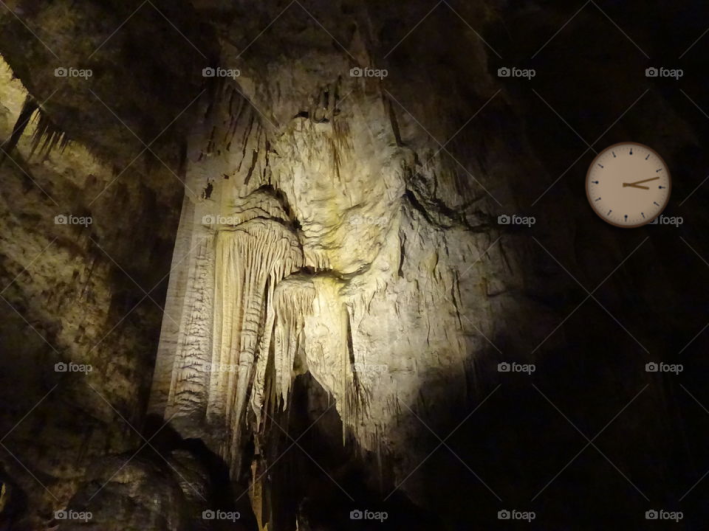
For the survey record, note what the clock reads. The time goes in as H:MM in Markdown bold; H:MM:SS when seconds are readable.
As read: **3:12**
